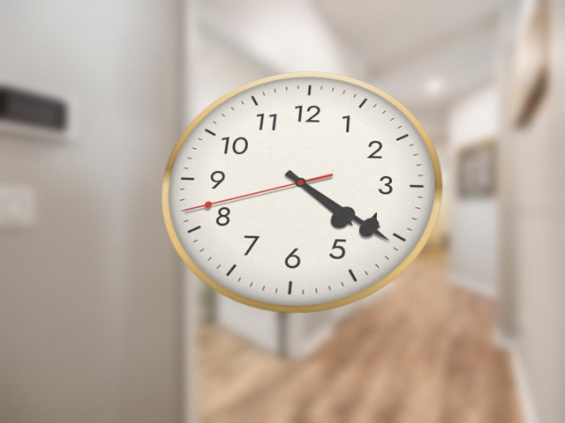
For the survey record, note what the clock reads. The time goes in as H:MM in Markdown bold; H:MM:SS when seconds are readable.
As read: **4:20:42**
